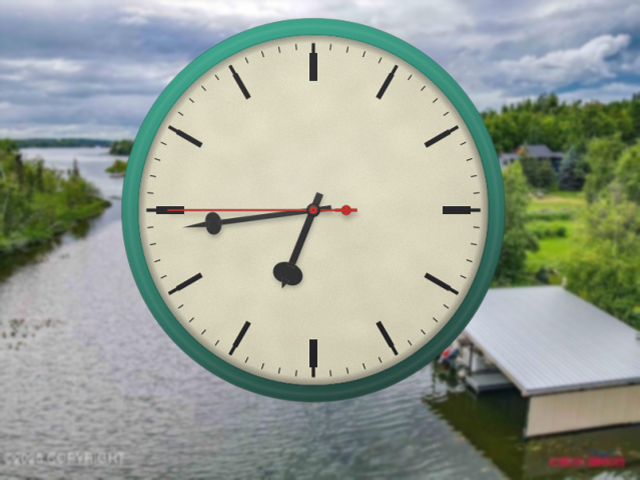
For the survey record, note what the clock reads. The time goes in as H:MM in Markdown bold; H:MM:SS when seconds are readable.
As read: **6:43:45**
